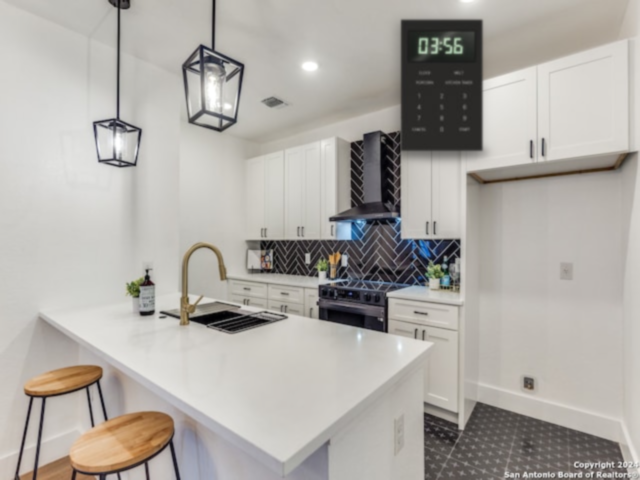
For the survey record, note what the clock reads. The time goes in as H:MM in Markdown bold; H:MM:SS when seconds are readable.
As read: **3:56**
